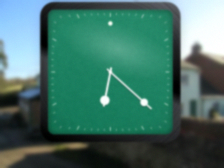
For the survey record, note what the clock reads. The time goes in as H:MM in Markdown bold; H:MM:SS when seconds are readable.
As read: **6:22**
